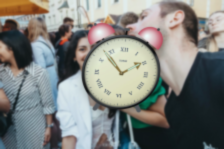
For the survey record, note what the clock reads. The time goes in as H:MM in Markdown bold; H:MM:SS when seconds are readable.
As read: **1:53**
